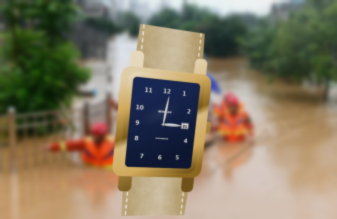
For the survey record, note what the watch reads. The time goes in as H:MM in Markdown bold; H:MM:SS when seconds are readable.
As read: **3:01**
